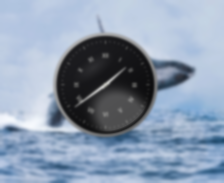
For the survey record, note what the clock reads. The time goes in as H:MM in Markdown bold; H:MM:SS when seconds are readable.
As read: **1:39**
